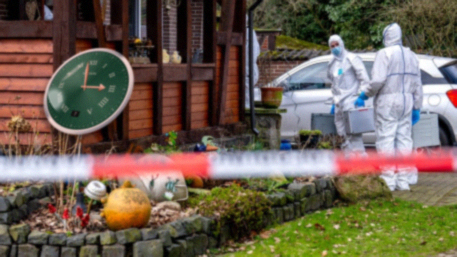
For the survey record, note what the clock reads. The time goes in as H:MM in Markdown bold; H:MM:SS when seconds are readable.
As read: **2:58**
